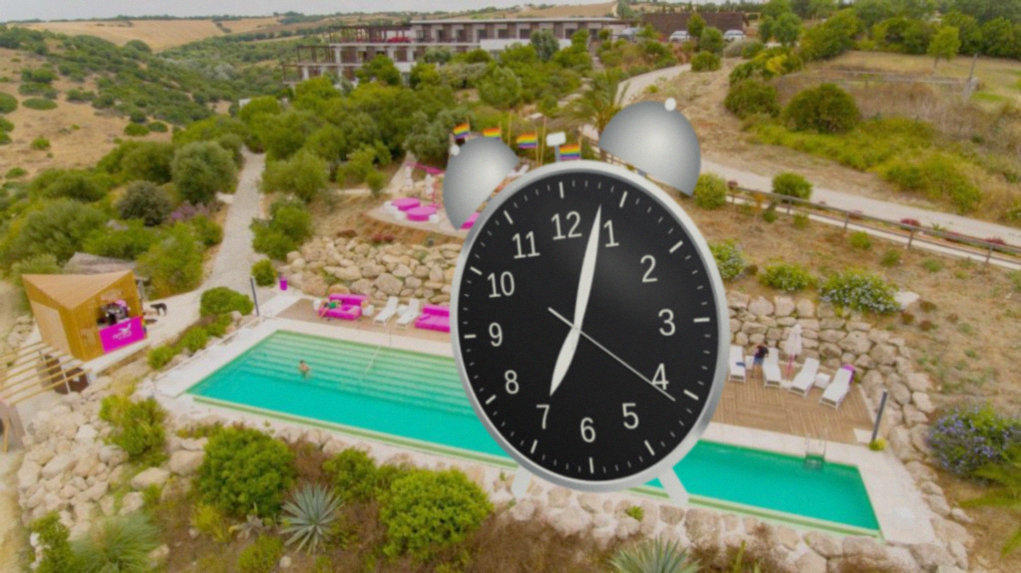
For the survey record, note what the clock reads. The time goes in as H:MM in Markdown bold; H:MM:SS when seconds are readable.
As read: **7:03:21**
